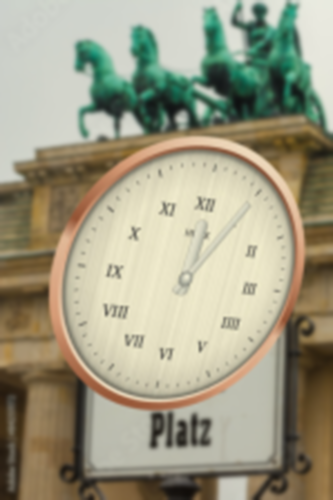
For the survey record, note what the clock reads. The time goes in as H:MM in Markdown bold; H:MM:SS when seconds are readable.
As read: **12:05**
